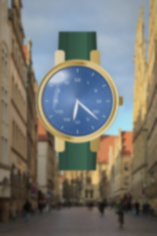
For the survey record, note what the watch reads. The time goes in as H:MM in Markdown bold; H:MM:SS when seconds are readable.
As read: **6:22**
